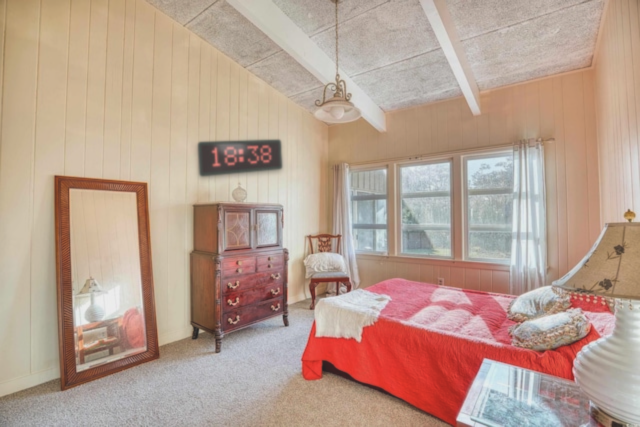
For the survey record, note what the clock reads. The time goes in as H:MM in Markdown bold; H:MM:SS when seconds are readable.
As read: **18:38**
